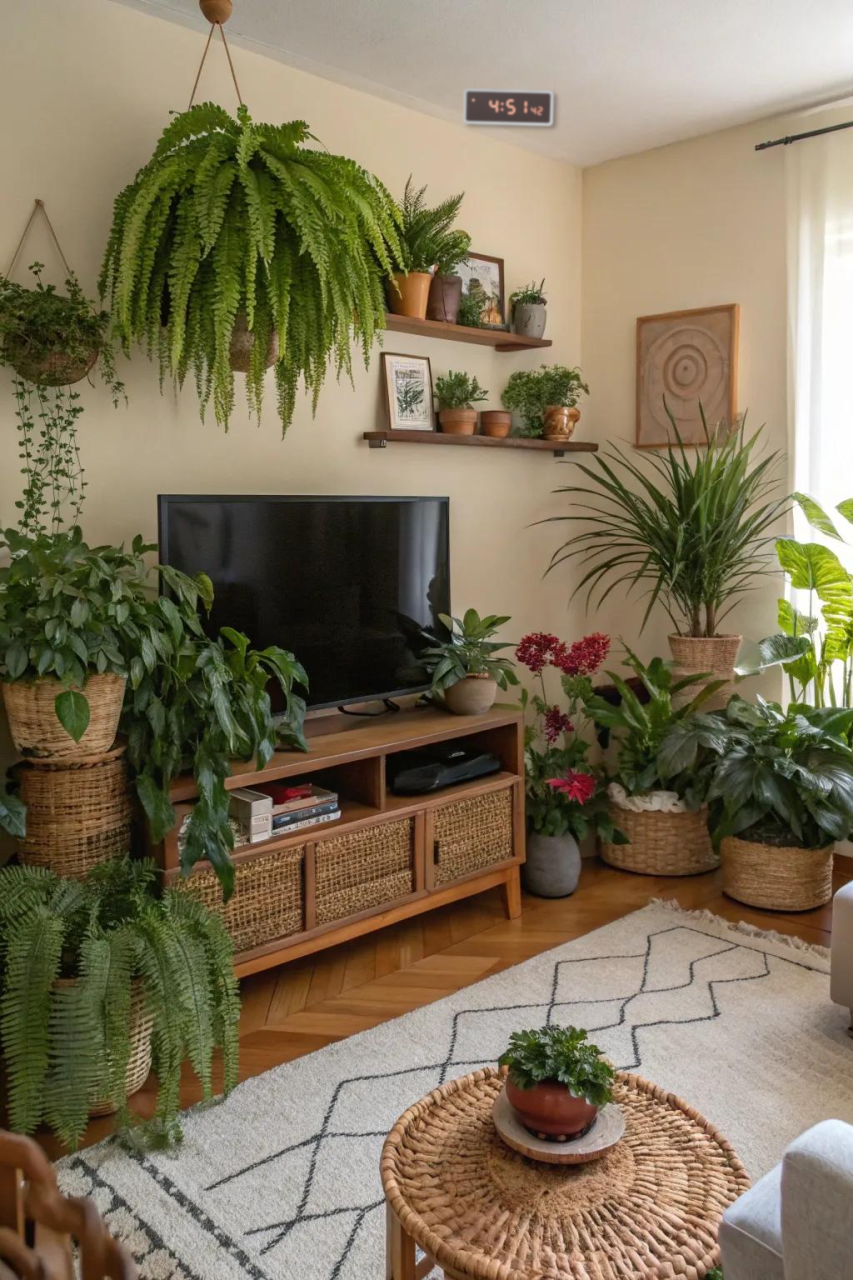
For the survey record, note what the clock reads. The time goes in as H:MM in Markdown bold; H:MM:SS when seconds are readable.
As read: **4:51**
